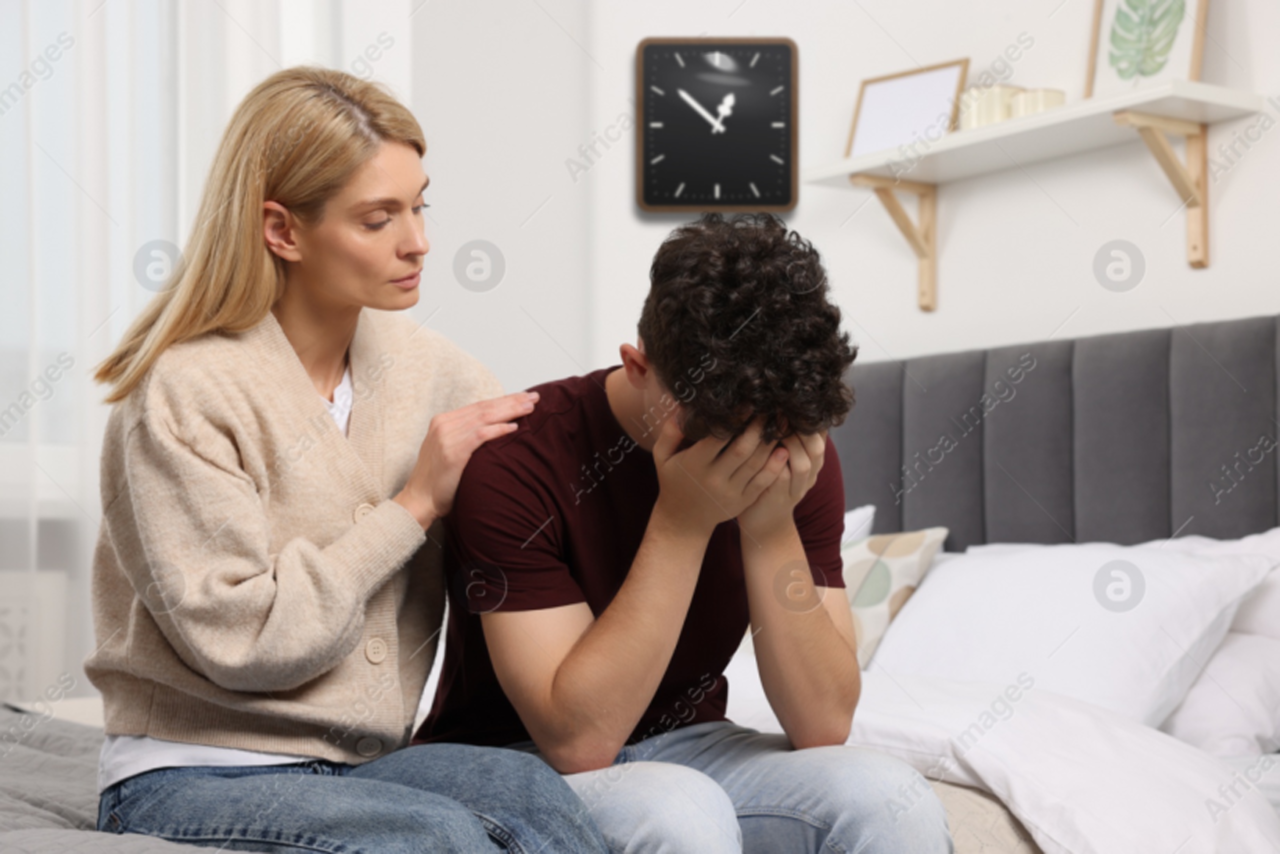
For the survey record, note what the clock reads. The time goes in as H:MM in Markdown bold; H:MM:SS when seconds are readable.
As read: **12:52**
